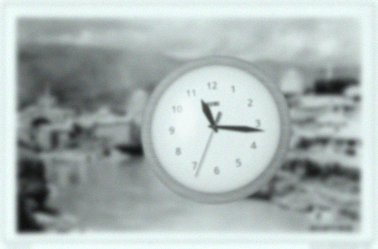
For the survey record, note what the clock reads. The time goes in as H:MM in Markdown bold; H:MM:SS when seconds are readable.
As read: **11:16:34**
